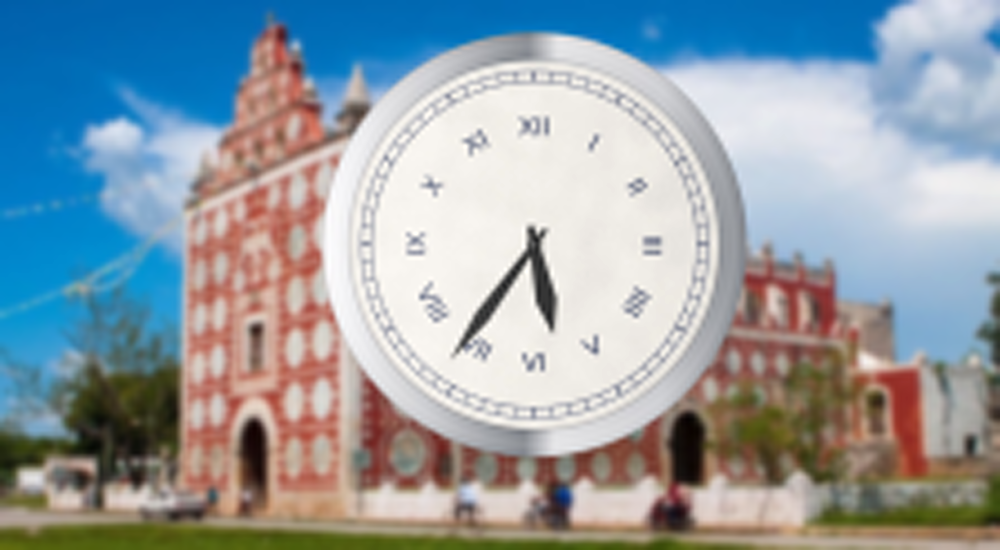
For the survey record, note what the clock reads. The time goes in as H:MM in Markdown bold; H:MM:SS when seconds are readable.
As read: **5:36**
